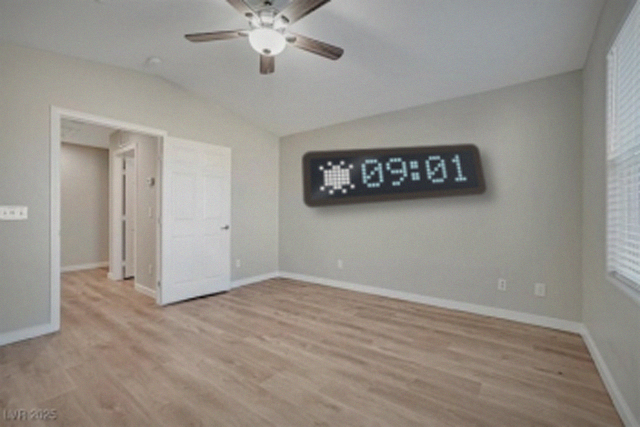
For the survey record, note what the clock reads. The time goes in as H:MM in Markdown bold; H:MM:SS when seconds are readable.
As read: **9:01**
